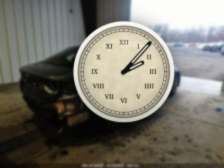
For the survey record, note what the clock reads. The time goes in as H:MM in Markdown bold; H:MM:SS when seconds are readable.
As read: **2:07**
